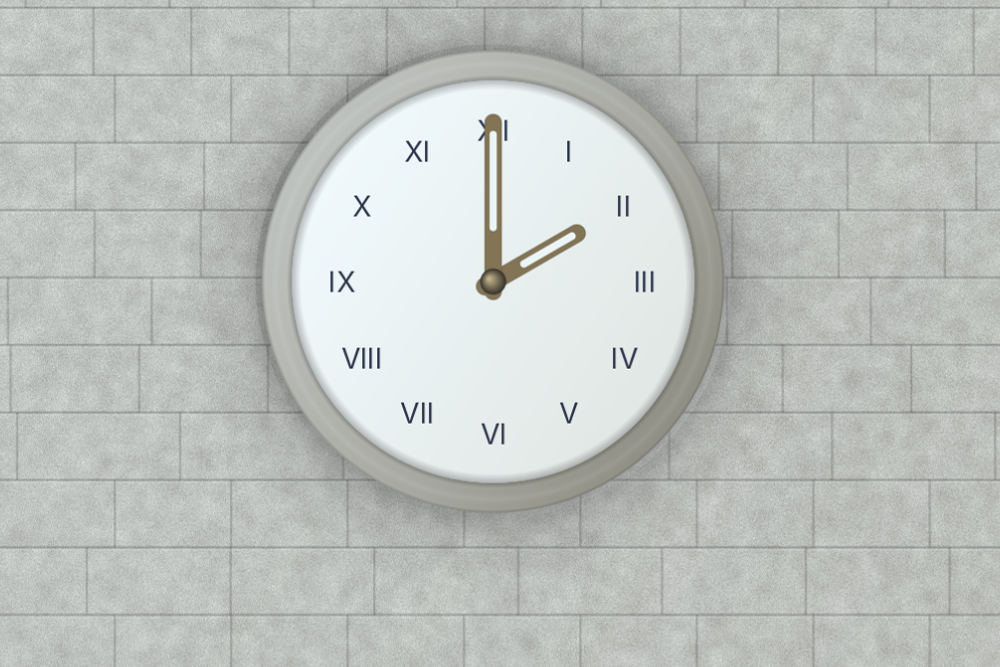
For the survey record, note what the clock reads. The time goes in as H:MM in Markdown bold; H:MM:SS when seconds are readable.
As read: **2:00**
